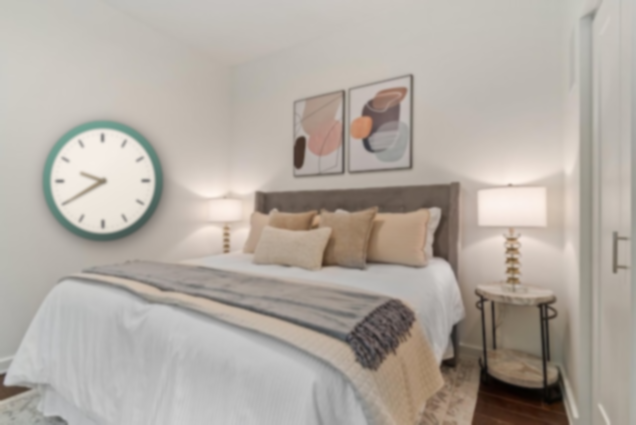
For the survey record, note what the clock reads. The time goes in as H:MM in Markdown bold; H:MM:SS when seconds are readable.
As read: **9:40**
